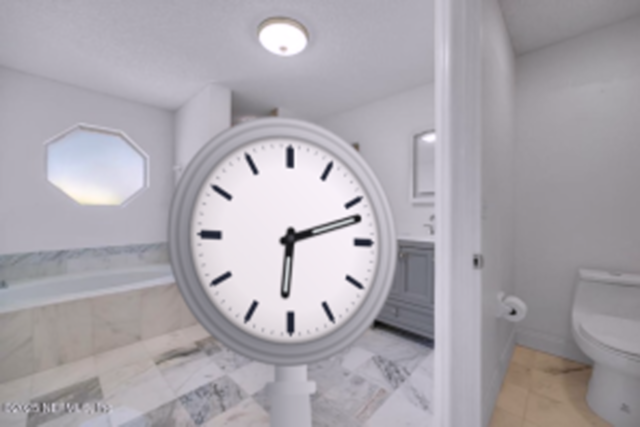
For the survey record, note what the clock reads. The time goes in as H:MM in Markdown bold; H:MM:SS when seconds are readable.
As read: **6:12**
